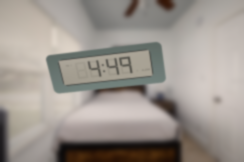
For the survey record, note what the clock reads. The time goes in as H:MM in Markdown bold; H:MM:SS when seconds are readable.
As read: **4:49**
